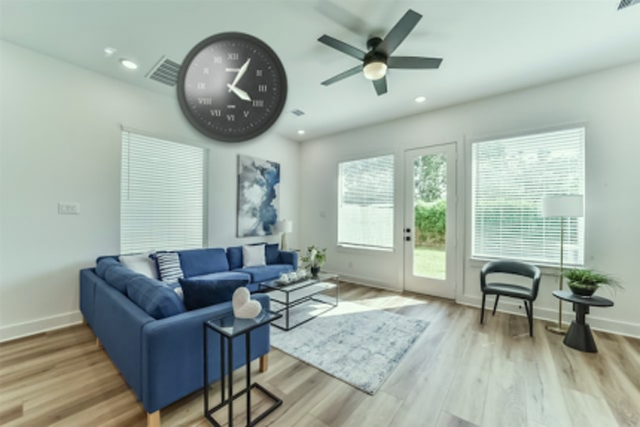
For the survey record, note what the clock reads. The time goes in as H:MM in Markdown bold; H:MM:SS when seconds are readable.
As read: **4:05**
